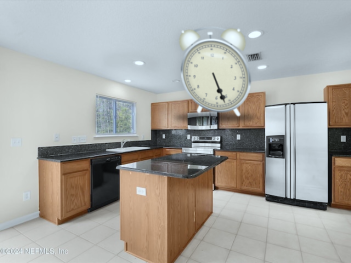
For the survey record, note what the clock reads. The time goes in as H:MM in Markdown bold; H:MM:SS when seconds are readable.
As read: **5:27**
